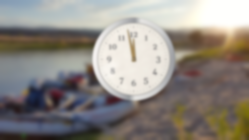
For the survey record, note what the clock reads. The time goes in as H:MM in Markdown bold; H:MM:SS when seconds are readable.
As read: **11:58**
